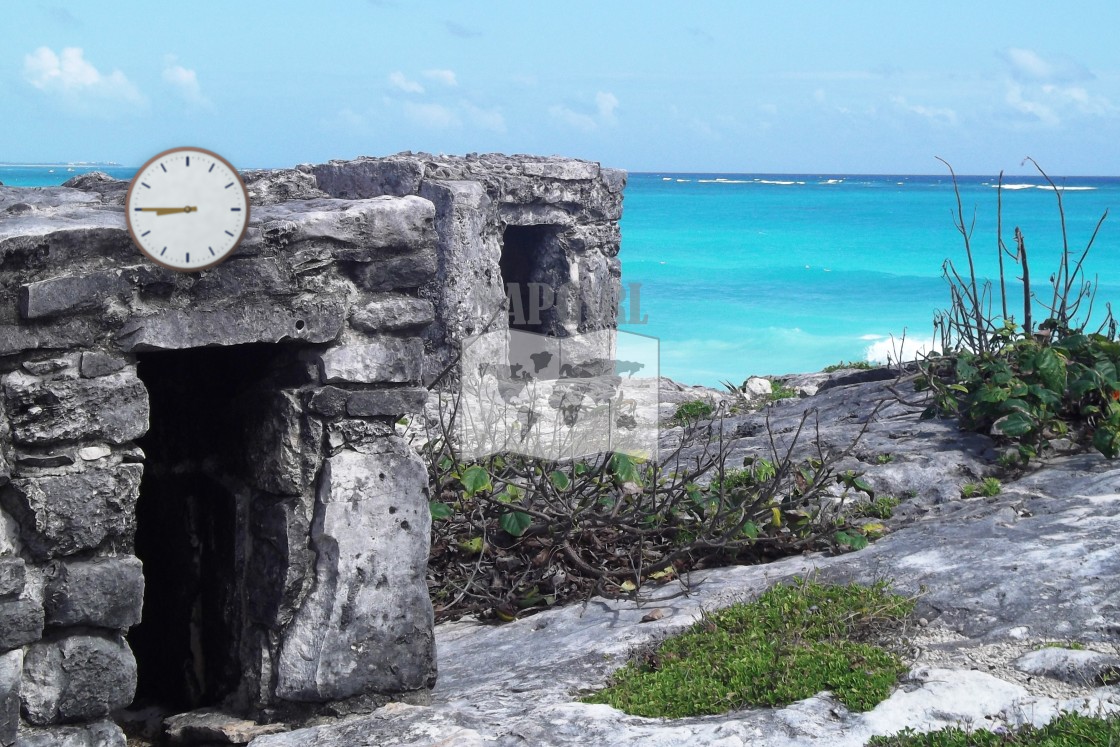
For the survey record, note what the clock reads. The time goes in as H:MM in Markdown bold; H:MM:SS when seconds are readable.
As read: **8:45**
